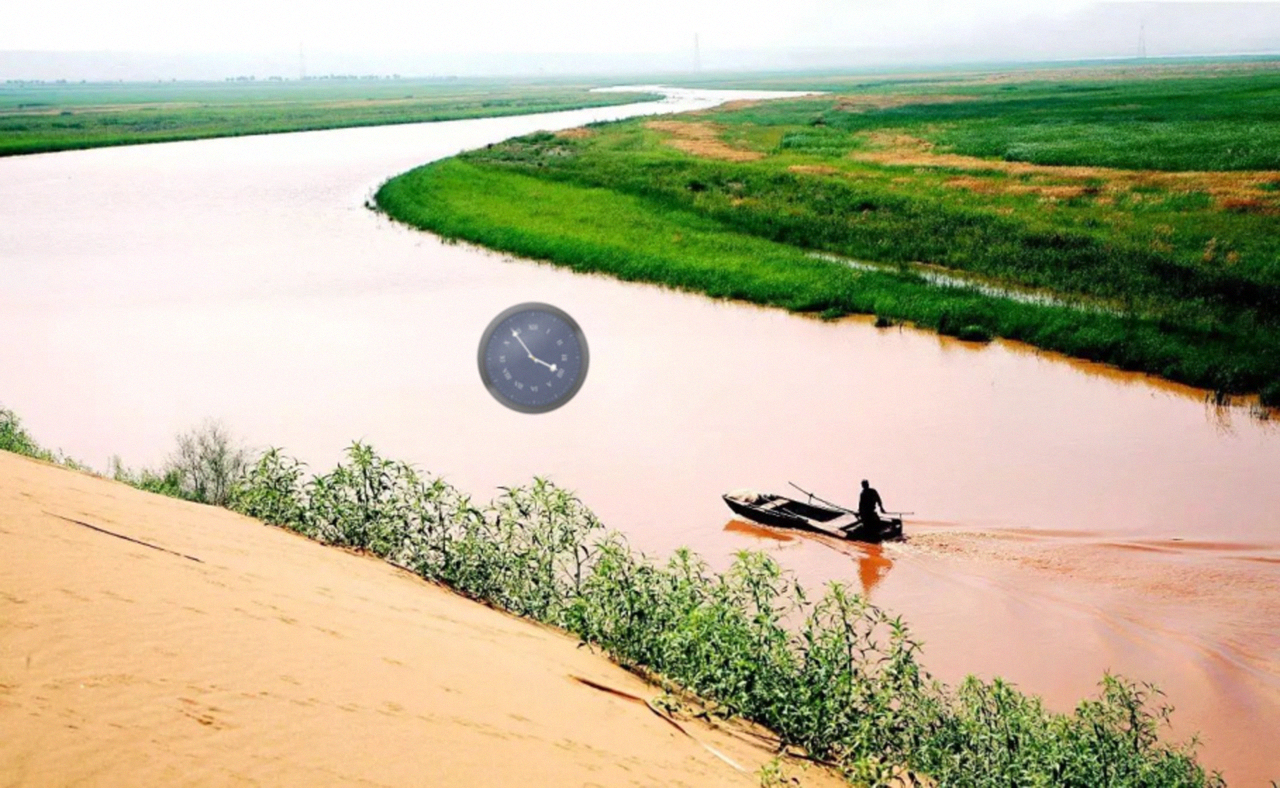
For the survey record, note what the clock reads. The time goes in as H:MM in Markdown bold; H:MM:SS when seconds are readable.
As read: **3:54**
